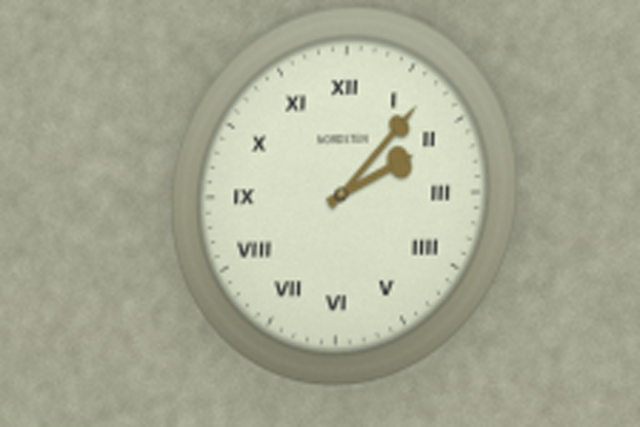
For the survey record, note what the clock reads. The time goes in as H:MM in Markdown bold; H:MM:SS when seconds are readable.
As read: **2:07**
